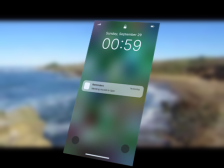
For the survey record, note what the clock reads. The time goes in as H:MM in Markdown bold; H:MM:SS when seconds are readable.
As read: **0:59**
